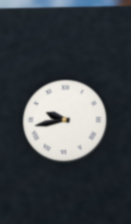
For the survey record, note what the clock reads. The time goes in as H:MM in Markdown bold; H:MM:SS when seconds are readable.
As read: **9:43**
